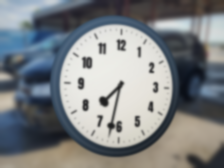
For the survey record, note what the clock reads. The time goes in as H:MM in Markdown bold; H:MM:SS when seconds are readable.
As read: **7:32**
